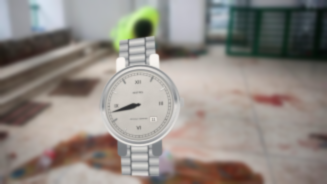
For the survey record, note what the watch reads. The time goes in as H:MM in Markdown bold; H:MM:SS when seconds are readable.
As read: **8:43**
